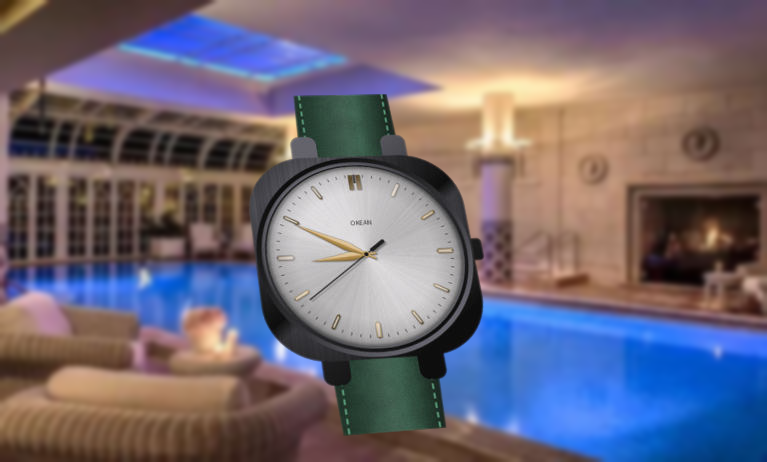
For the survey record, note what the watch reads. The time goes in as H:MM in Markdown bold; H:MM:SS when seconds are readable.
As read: **8:49:39**
